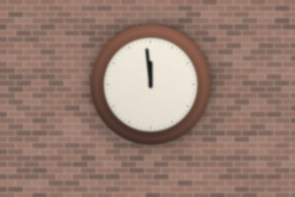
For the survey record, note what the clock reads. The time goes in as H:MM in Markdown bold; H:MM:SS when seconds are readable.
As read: **11:59**
